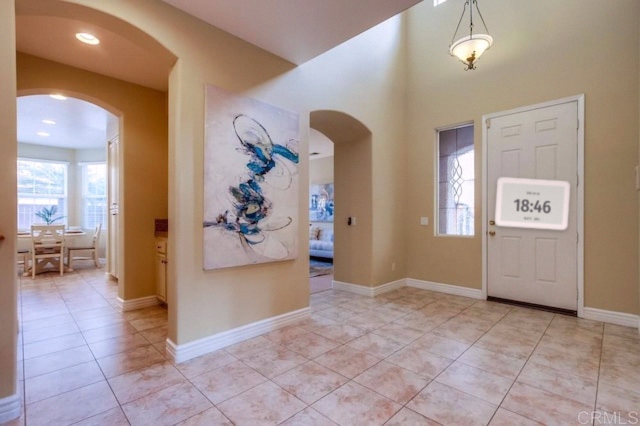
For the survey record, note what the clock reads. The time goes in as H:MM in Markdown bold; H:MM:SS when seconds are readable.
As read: **18:46**
